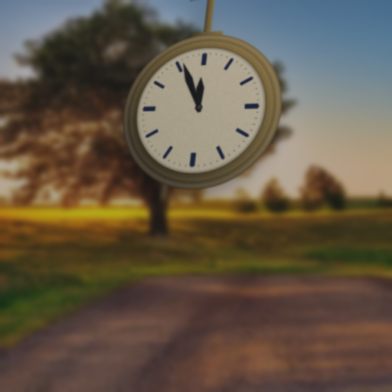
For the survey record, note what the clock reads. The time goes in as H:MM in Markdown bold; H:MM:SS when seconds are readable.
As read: **11:56**
